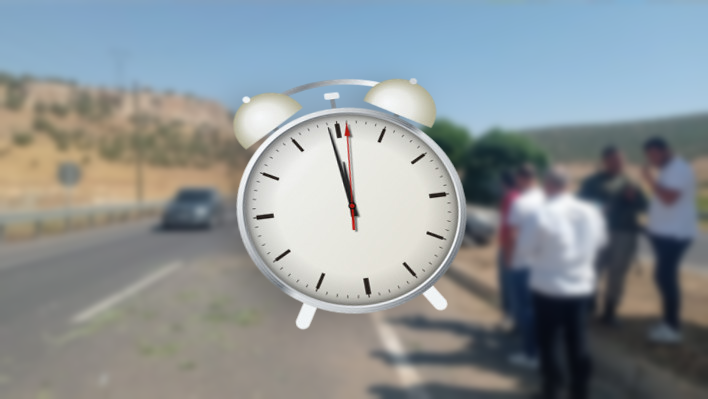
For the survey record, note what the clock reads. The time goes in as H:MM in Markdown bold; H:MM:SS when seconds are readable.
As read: **11:59:01**
